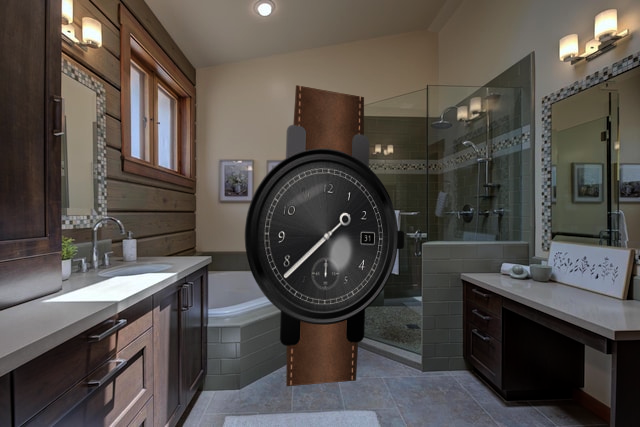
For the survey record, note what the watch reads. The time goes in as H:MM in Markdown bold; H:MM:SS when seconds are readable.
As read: **1:38**
